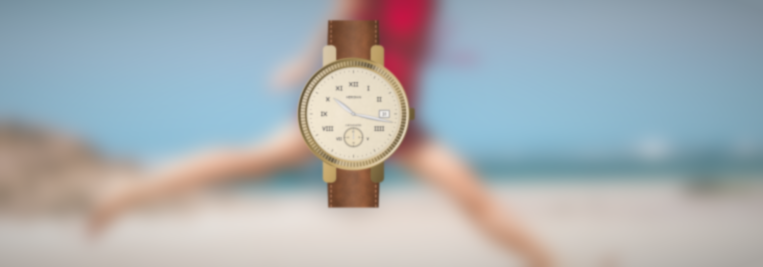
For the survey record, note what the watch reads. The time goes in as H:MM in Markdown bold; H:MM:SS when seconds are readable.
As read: **10:17**
